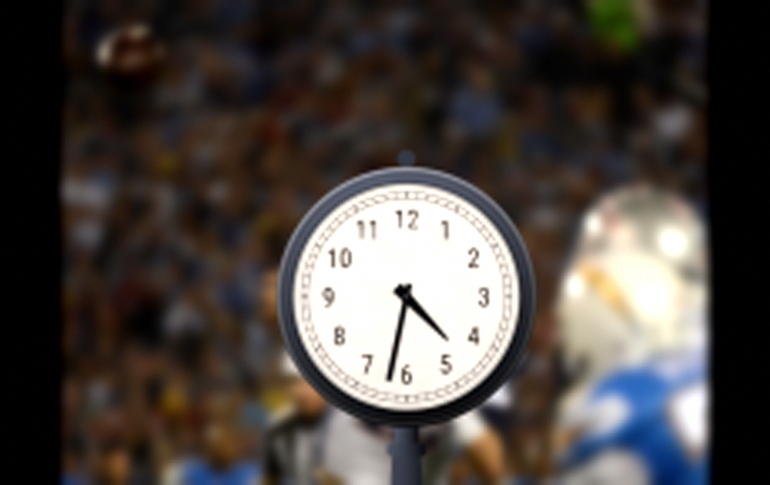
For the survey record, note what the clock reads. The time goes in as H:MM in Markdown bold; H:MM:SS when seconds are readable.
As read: **4:32**
